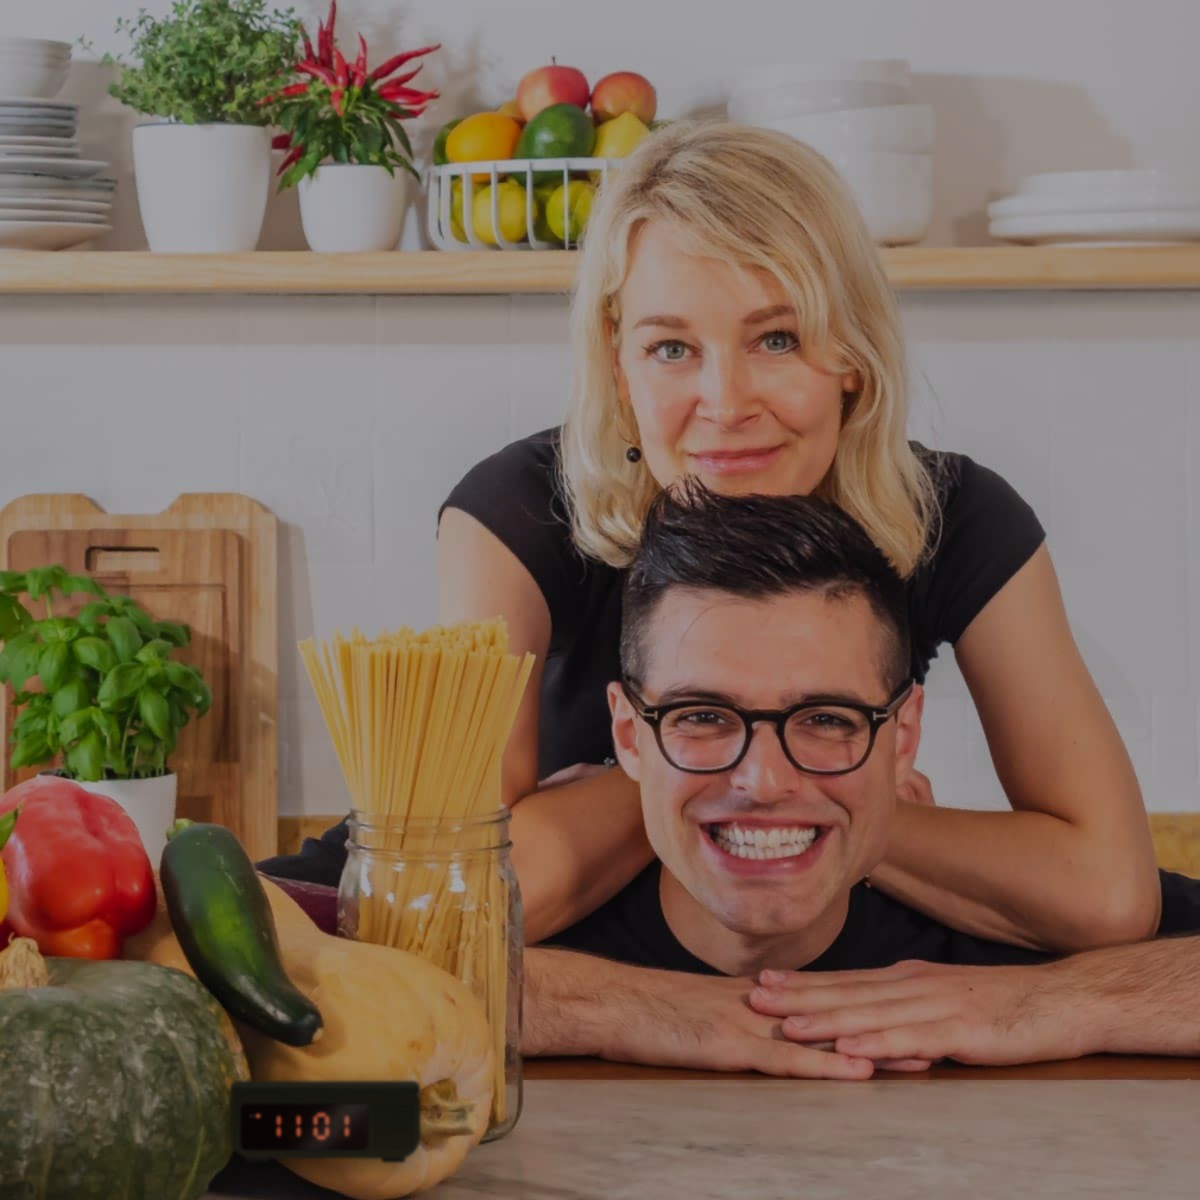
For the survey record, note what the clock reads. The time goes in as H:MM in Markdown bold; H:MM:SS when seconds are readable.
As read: **11:01**
